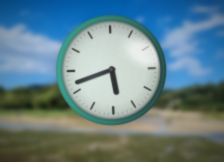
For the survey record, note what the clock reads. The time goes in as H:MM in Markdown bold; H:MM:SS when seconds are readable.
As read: **5:42**
